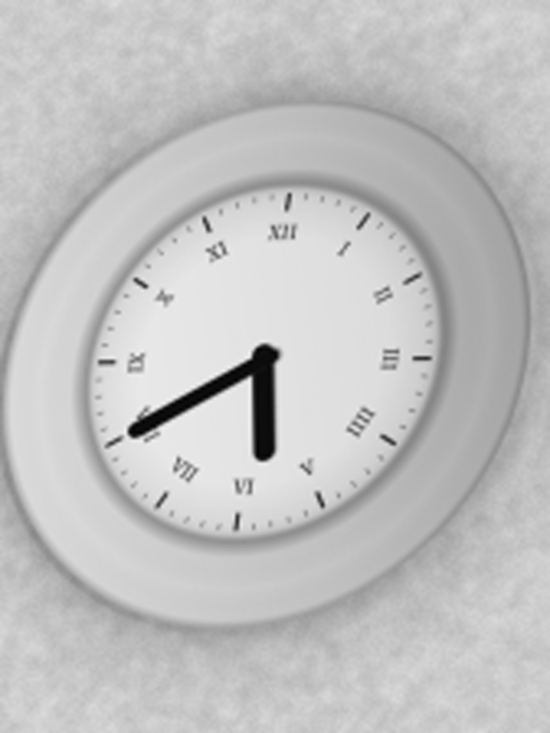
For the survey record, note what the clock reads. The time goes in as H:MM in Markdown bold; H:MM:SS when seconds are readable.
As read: **5:40**
